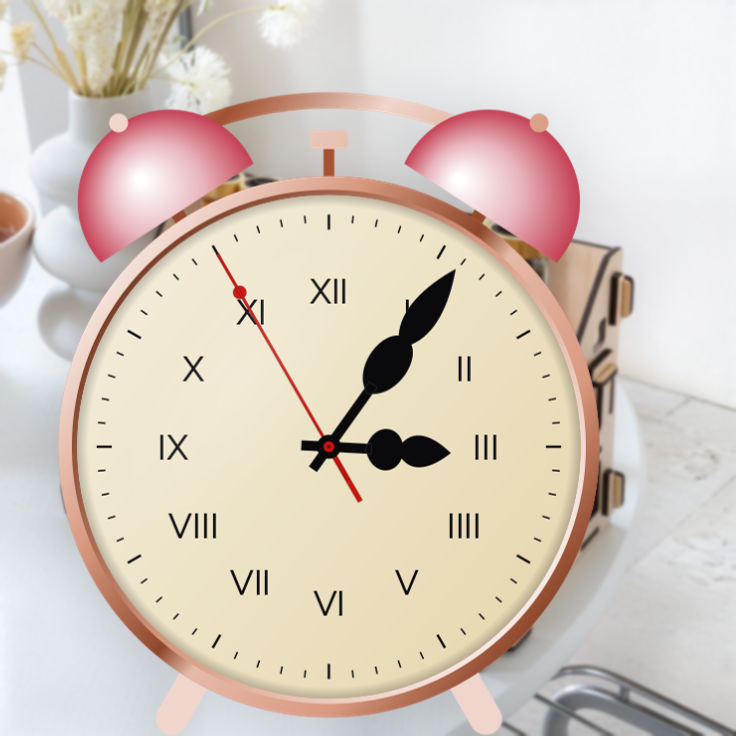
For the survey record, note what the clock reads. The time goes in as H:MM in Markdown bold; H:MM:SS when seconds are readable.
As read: **3:05:55**
